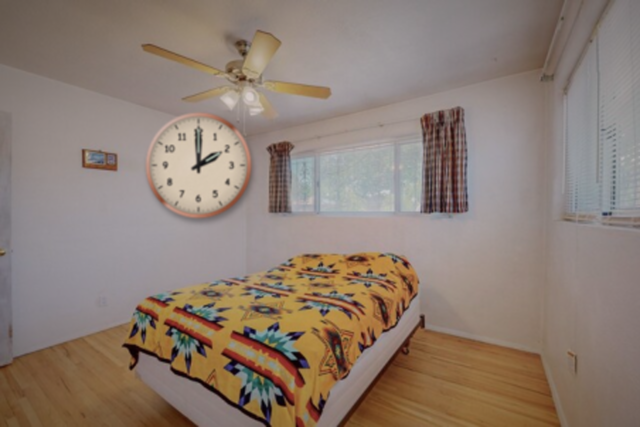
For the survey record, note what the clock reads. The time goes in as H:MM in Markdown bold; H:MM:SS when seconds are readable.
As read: **2:00**
